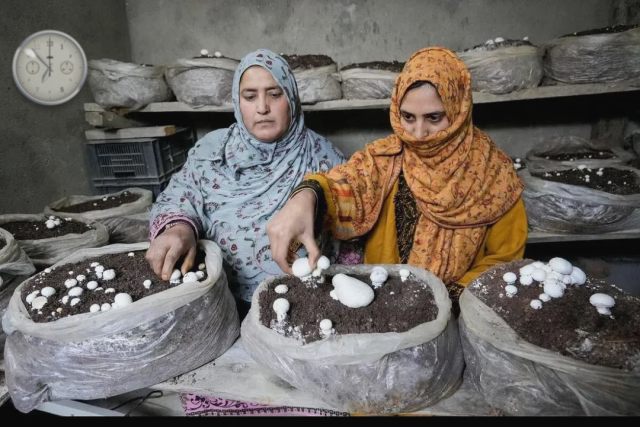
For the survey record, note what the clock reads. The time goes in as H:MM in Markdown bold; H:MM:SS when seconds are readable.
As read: **6:53**
